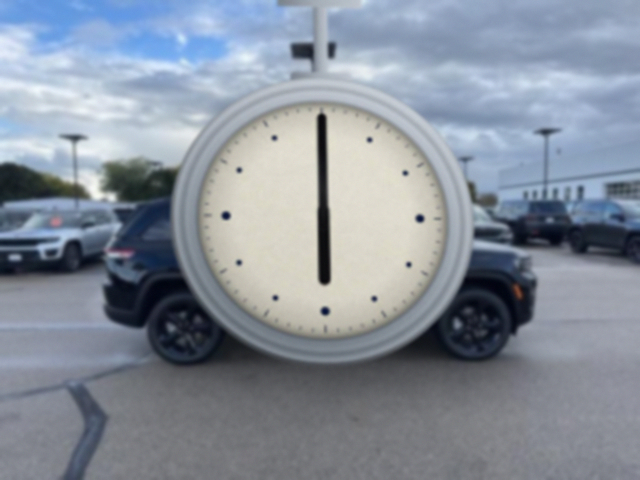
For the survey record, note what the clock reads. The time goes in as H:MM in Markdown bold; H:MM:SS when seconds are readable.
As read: **6:00**
